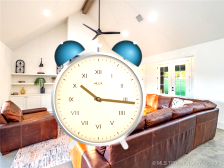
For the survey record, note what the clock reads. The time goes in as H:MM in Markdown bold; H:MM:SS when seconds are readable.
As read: **10:16**
